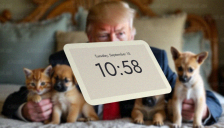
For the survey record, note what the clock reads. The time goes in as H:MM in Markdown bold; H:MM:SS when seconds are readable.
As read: **10:58**
